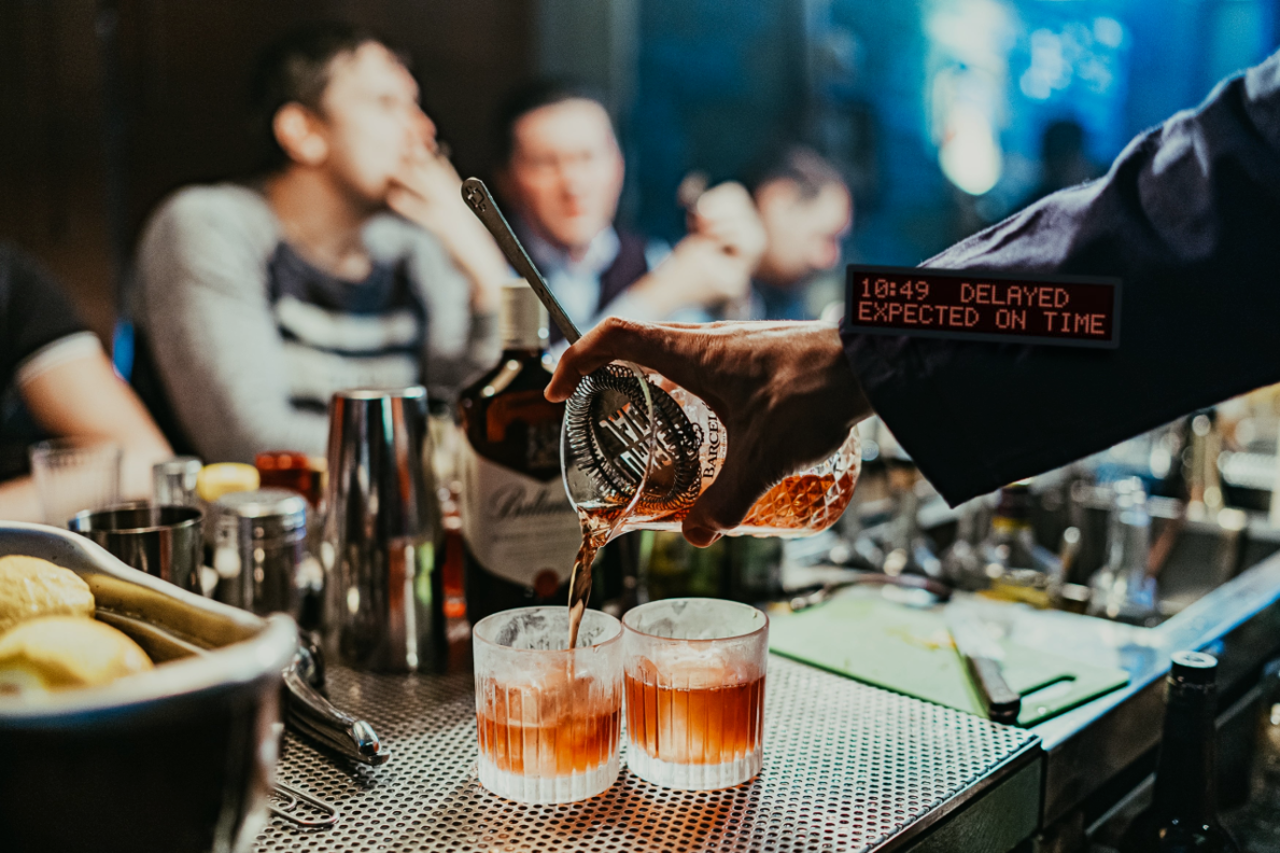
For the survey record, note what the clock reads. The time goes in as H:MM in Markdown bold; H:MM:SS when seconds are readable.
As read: **10:49**
